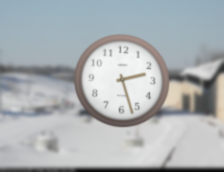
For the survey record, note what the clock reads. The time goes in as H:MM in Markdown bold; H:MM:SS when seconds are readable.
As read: **2:27**
